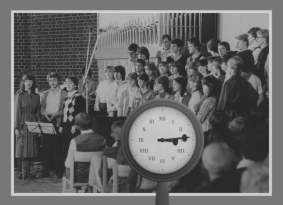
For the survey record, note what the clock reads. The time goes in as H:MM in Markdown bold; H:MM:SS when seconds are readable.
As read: **3:14**
